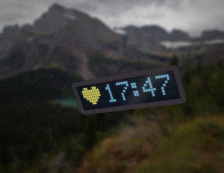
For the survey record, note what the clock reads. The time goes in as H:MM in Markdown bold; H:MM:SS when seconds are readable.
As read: **17:47**
